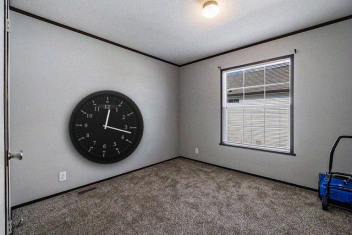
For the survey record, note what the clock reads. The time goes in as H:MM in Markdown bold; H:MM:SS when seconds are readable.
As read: **12:17**
